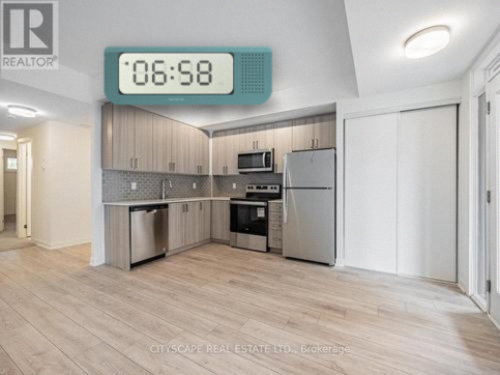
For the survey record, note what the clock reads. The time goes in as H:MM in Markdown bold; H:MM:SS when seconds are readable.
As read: **6:58**
